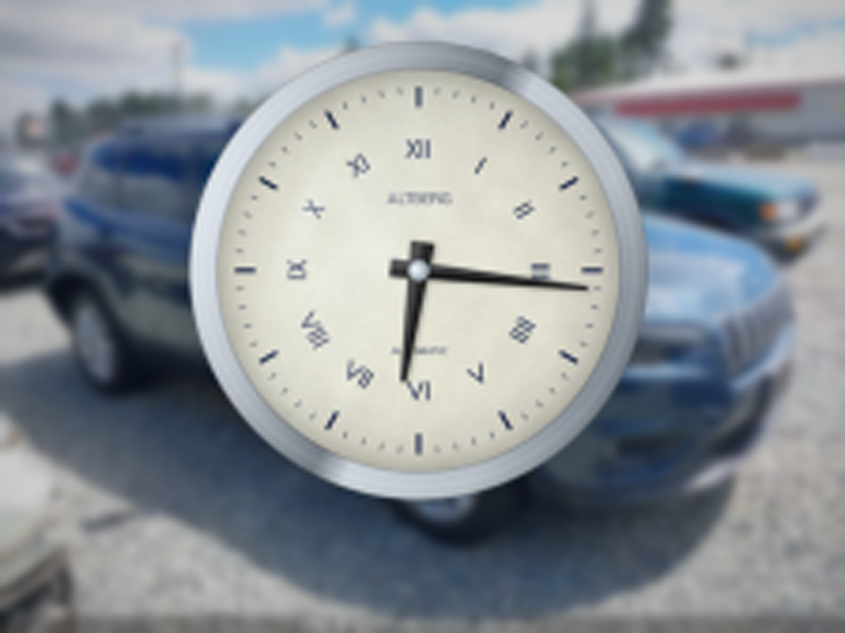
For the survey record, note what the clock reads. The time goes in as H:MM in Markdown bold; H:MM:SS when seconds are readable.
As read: **6:16**
